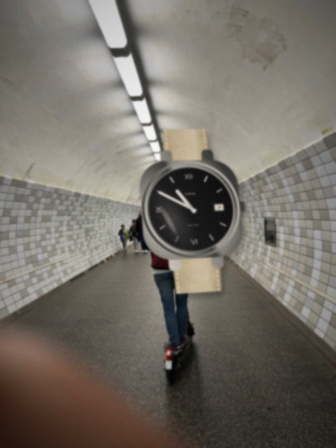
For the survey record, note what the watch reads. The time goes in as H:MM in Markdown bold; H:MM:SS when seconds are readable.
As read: **10:50**
